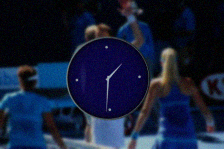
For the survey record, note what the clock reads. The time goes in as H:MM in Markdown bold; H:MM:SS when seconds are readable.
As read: **1:31**
